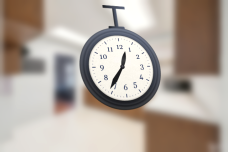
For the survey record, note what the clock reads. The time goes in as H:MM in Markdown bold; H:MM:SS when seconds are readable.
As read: **12:36**
